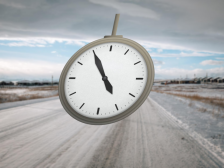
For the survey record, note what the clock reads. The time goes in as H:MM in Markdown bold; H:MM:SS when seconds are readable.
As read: **4:55**
